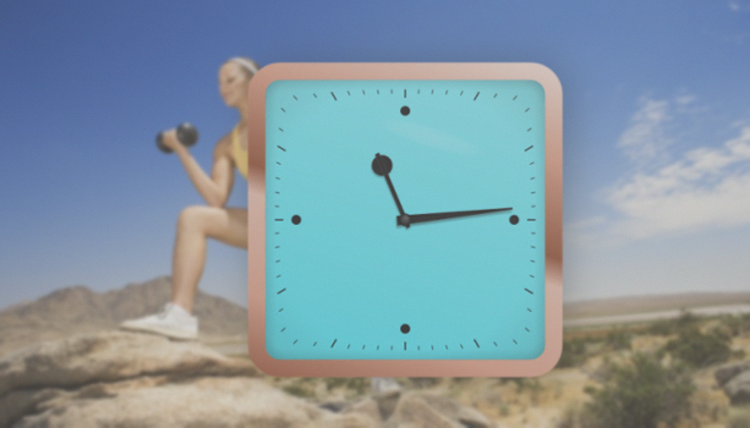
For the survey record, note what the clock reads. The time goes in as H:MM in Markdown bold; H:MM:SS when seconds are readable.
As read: **11:14**
